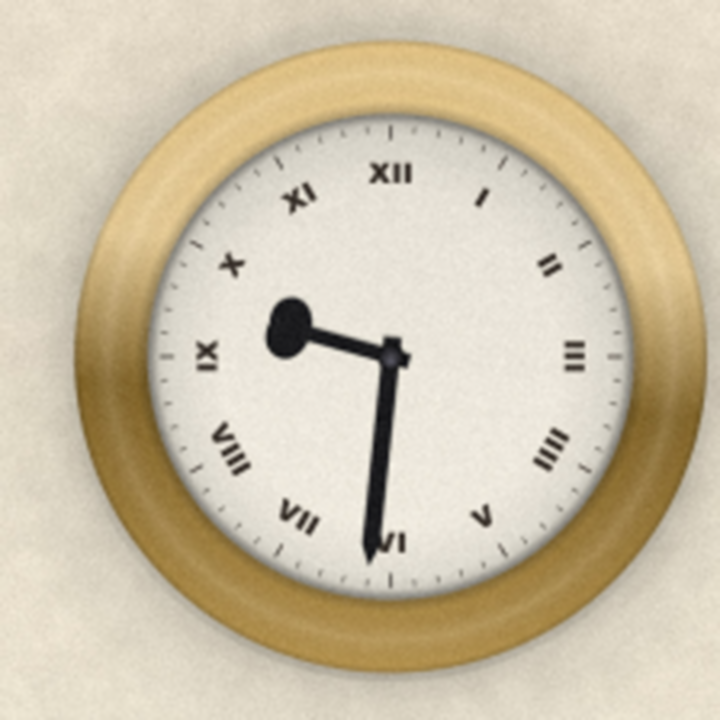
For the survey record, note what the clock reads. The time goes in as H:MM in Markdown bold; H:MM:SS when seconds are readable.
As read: **9:31**
